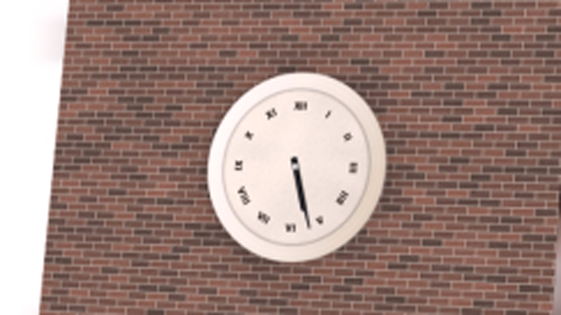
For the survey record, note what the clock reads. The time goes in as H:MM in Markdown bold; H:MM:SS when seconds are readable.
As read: **5:27**
